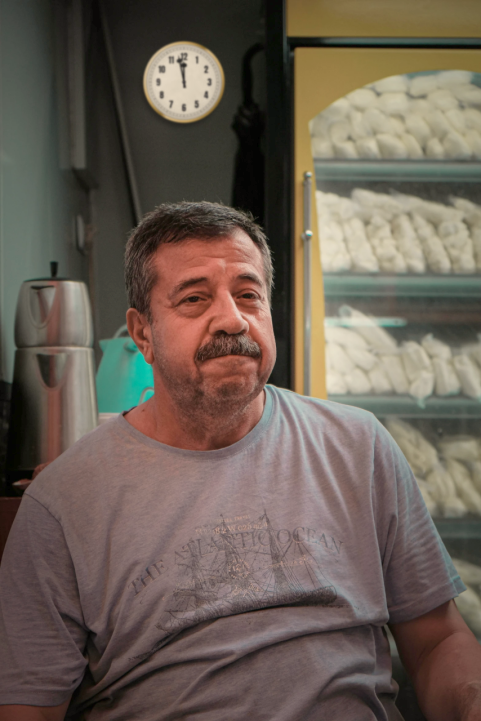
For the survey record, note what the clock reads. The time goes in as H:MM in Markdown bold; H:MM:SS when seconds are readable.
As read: **11:58**
